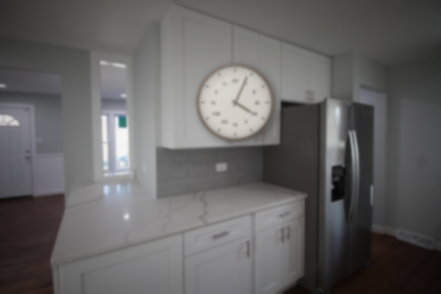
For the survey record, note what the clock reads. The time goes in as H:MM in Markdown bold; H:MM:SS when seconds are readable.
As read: **4:04**
